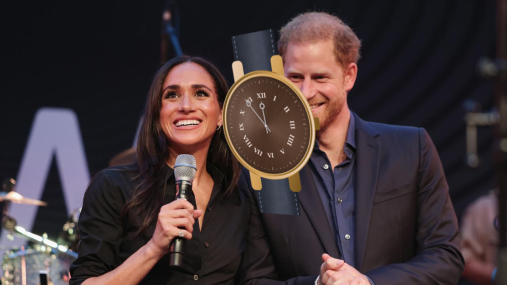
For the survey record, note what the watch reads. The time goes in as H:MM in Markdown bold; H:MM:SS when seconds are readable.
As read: **11:54**
